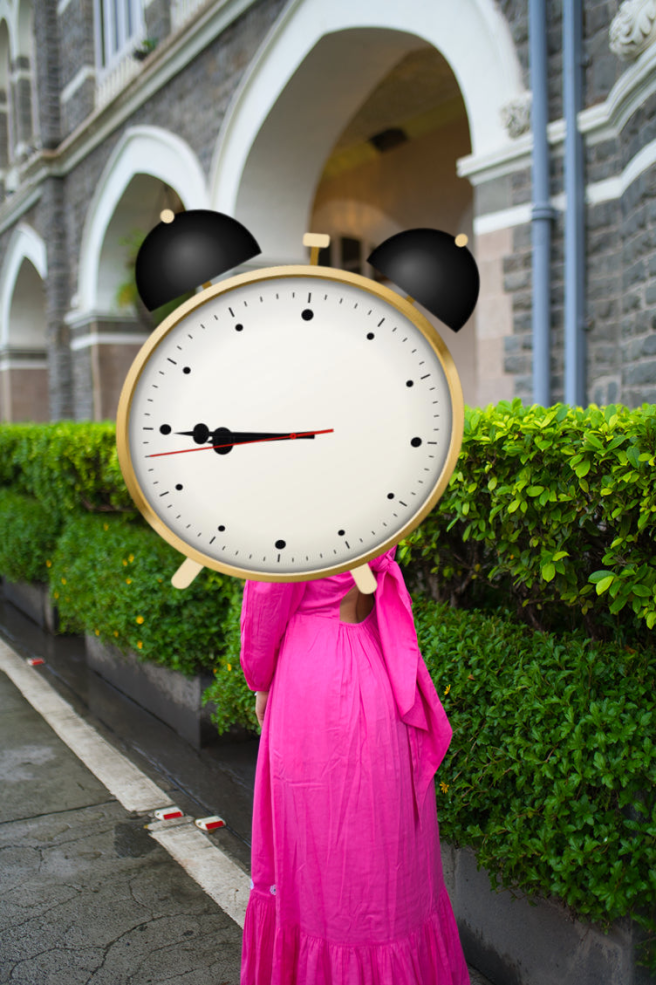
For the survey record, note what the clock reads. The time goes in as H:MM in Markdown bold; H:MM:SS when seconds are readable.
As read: **8:44:43**
